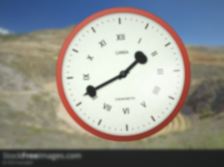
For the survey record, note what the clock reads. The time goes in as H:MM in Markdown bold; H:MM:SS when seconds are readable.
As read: **1:41**
